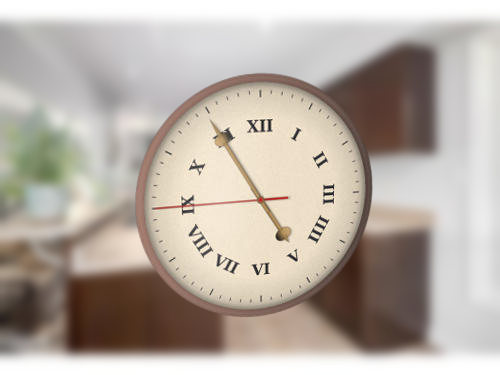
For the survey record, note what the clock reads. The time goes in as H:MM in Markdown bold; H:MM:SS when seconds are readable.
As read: **4:54:45**
